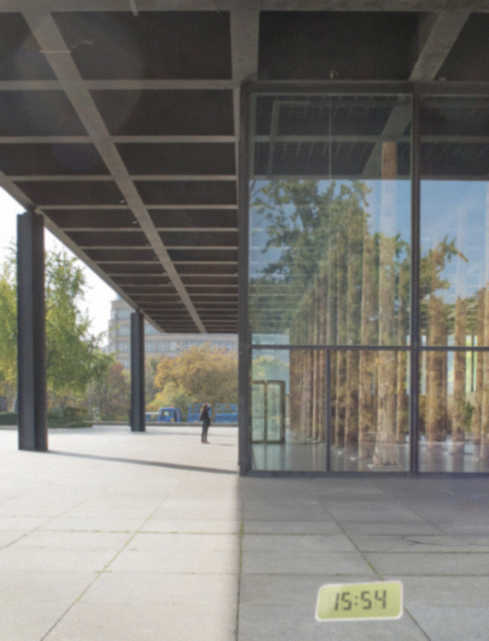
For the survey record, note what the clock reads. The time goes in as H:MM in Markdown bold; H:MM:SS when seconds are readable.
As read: **15:54**
